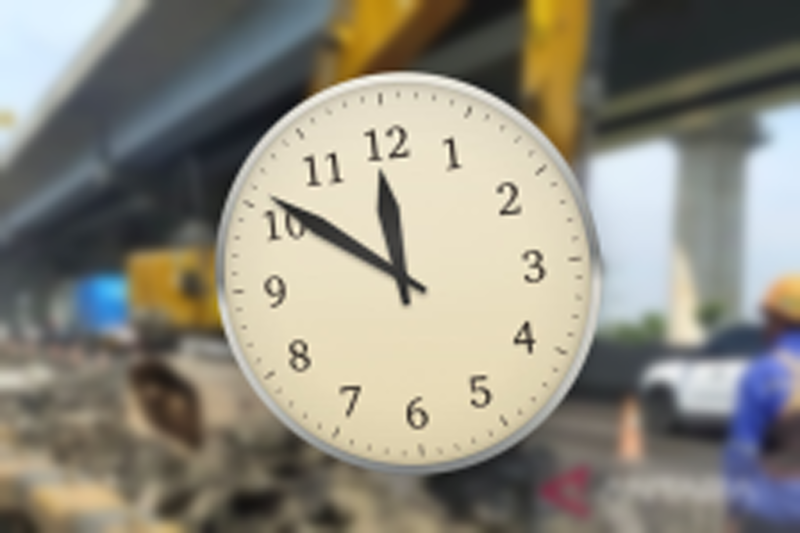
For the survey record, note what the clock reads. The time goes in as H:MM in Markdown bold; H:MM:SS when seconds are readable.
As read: **11:51**
